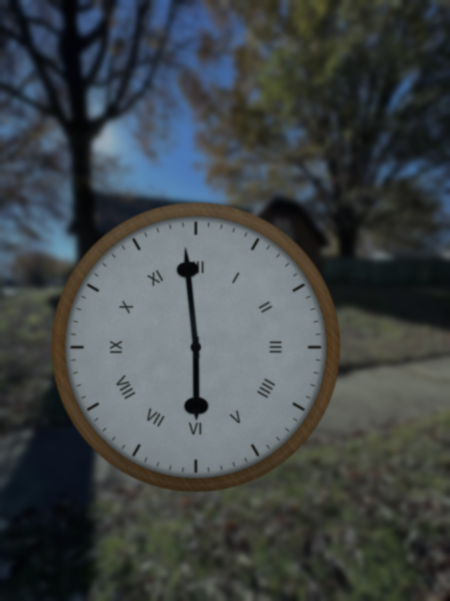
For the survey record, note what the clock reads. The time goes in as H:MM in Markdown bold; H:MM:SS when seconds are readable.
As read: **5:59**
